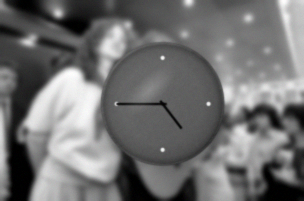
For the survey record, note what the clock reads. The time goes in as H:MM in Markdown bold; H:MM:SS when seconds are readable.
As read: **4:45**
